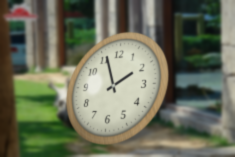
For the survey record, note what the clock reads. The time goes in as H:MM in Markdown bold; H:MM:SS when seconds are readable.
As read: **1:56**
